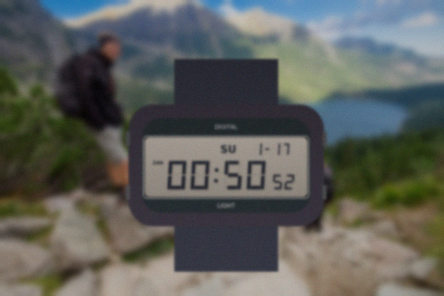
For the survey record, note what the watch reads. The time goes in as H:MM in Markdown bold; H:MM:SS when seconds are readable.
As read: **0:50:52**
